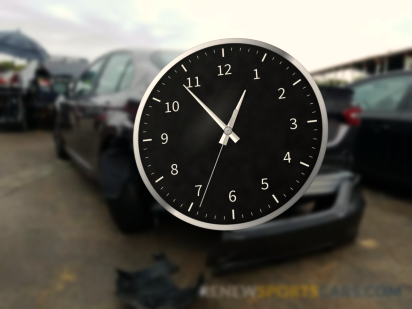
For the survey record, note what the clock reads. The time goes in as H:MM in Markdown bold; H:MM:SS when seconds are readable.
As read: **12:53:34**
